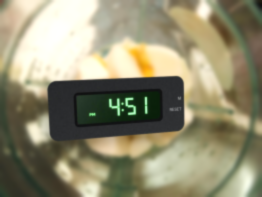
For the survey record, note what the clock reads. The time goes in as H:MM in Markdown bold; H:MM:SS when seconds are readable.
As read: **4:51**
